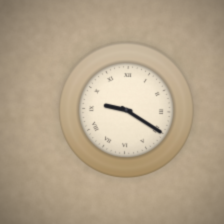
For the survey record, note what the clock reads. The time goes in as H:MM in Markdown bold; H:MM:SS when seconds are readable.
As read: **9:20**
